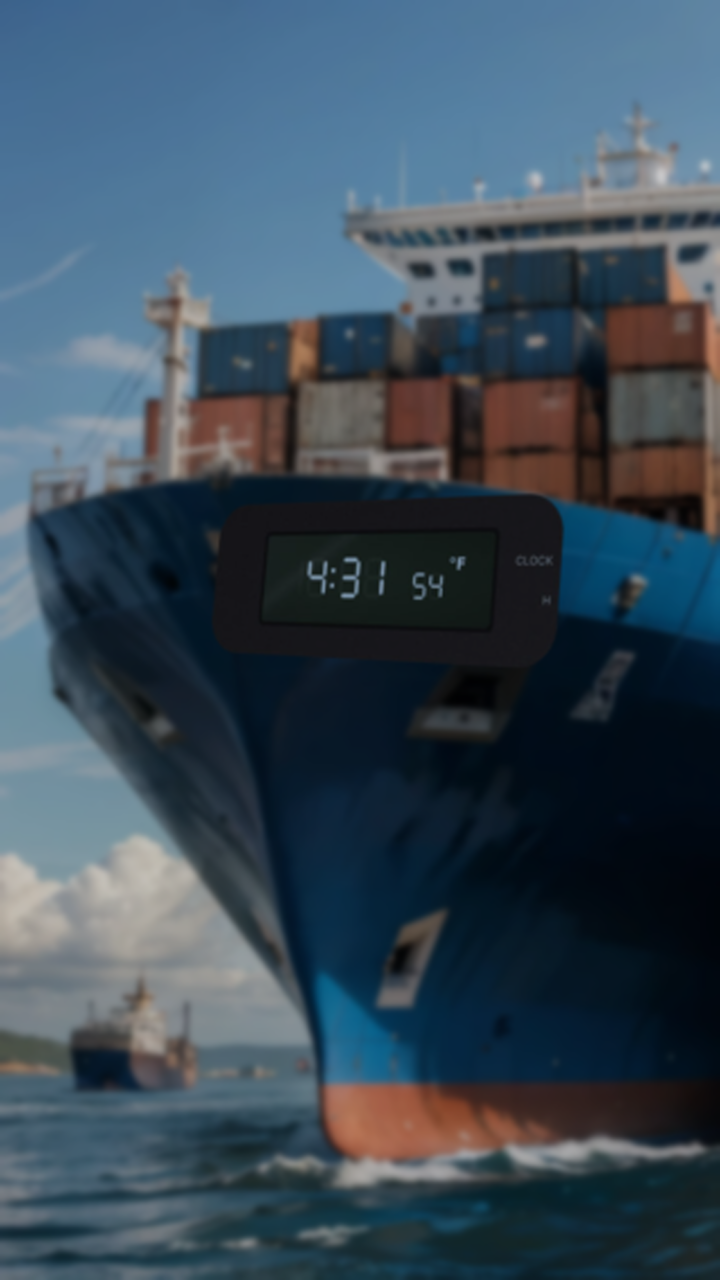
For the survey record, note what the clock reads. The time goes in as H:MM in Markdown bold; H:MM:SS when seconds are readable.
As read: **4:31**
